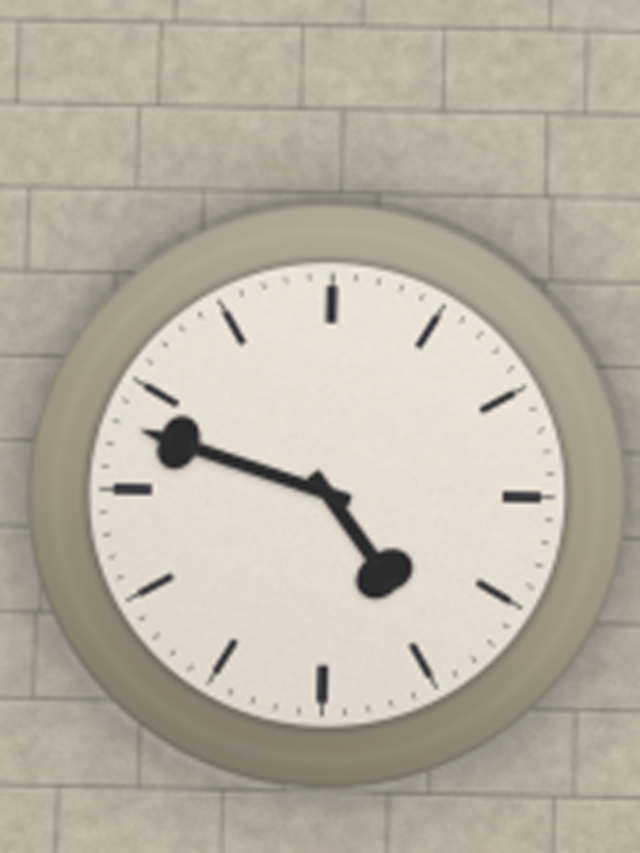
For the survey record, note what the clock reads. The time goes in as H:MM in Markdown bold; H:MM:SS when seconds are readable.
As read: **4:48**
